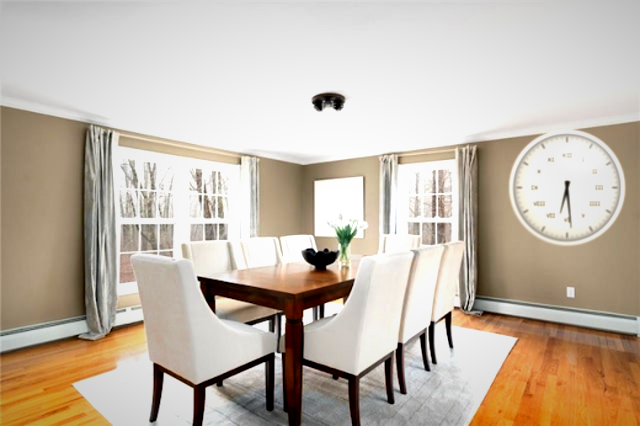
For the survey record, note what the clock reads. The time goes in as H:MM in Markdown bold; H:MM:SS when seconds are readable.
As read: **6:29**
